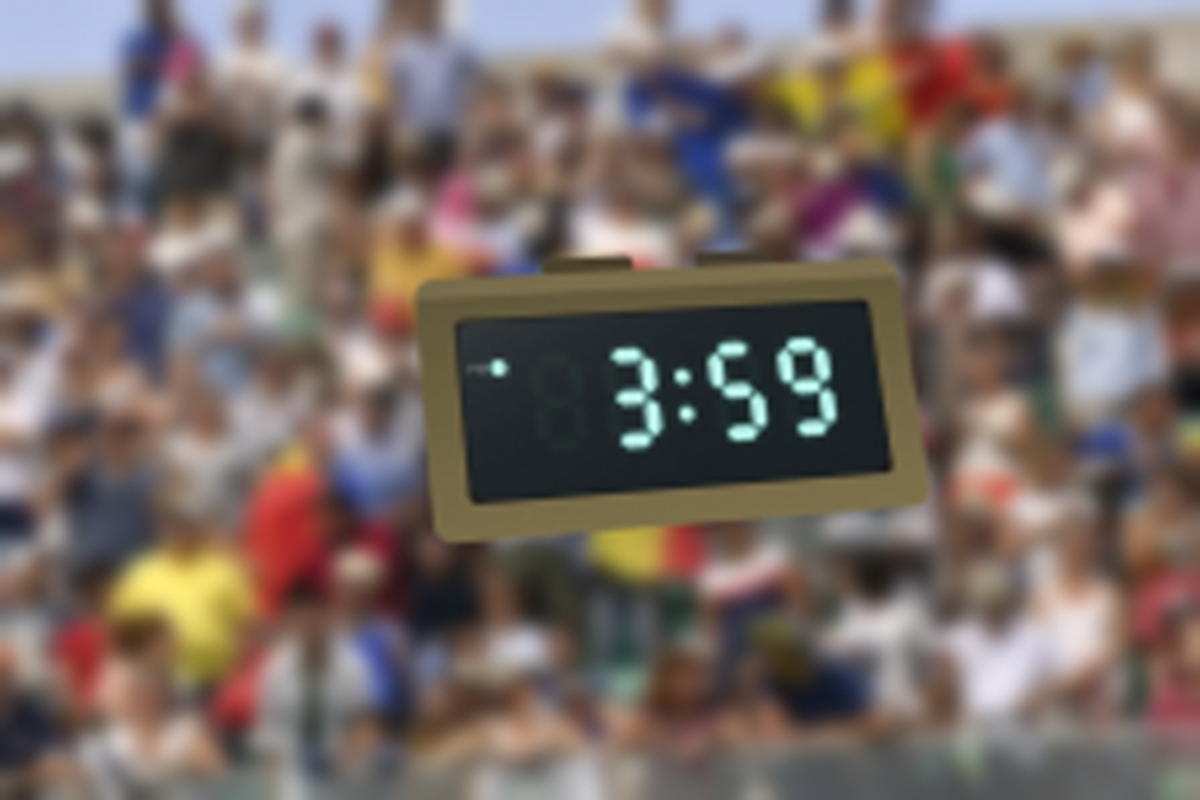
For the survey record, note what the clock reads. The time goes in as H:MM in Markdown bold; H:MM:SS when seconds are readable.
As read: **3:59**
